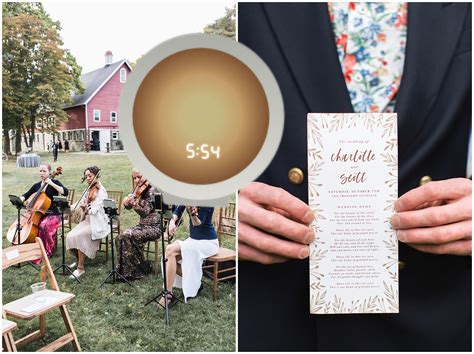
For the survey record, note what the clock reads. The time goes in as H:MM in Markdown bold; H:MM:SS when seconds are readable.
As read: **5:54**
